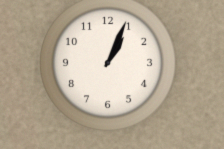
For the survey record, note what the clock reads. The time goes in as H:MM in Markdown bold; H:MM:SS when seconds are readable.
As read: **1:04**
